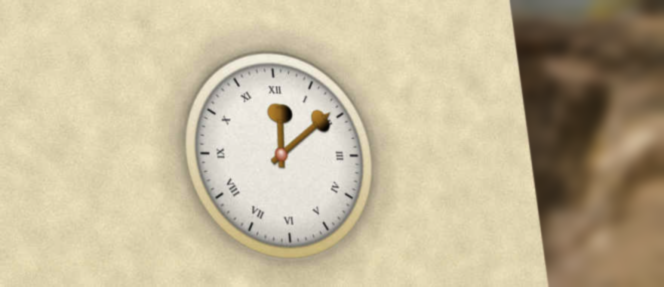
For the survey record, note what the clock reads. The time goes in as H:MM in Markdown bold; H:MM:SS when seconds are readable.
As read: **12:09**
